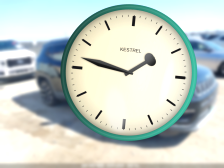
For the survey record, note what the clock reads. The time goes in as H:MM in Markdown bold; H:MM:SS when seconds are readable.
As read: **1:47**
